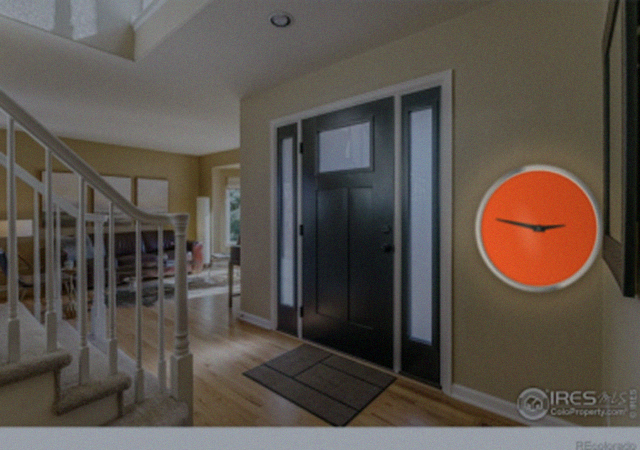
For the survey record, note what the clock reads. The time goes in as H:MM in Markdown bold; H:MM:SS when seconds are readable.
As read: **2:47**
